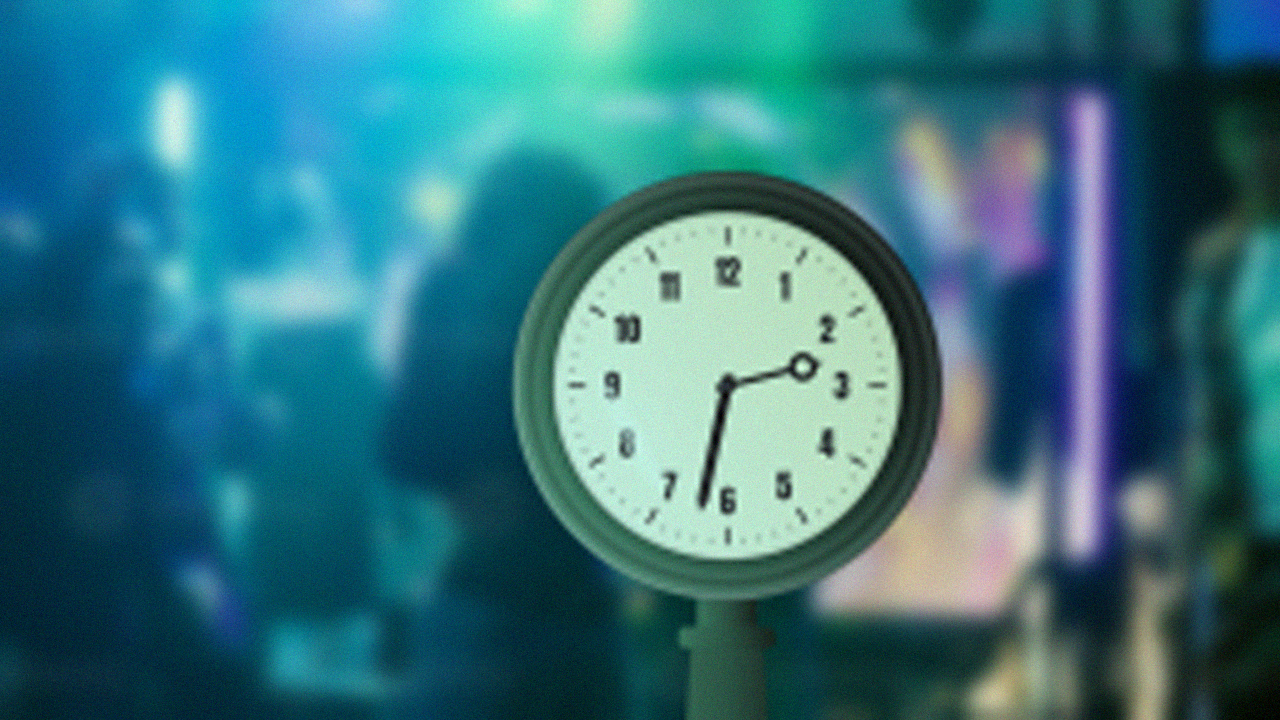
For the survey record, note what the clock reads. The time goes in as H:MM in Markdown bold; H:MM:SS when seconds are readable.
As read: **2:32**
